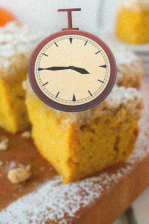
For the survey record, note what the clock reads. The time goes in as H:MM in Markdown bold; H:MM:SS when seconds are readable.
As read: **3:45**
